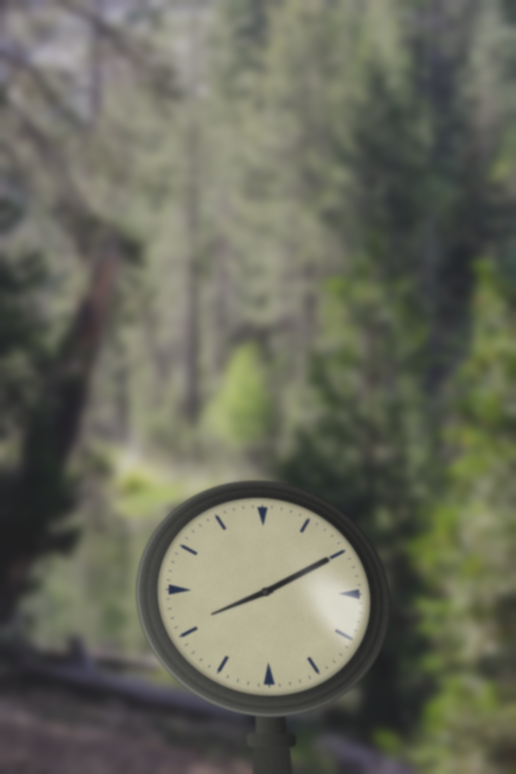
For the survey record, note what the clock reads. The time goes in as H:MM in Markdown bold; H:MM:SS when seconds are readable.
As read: **8:10**
